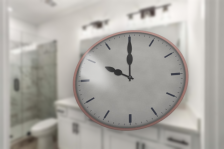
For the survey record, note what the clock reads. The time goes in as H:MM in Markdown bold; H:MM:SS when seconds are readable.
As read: **10:00**
